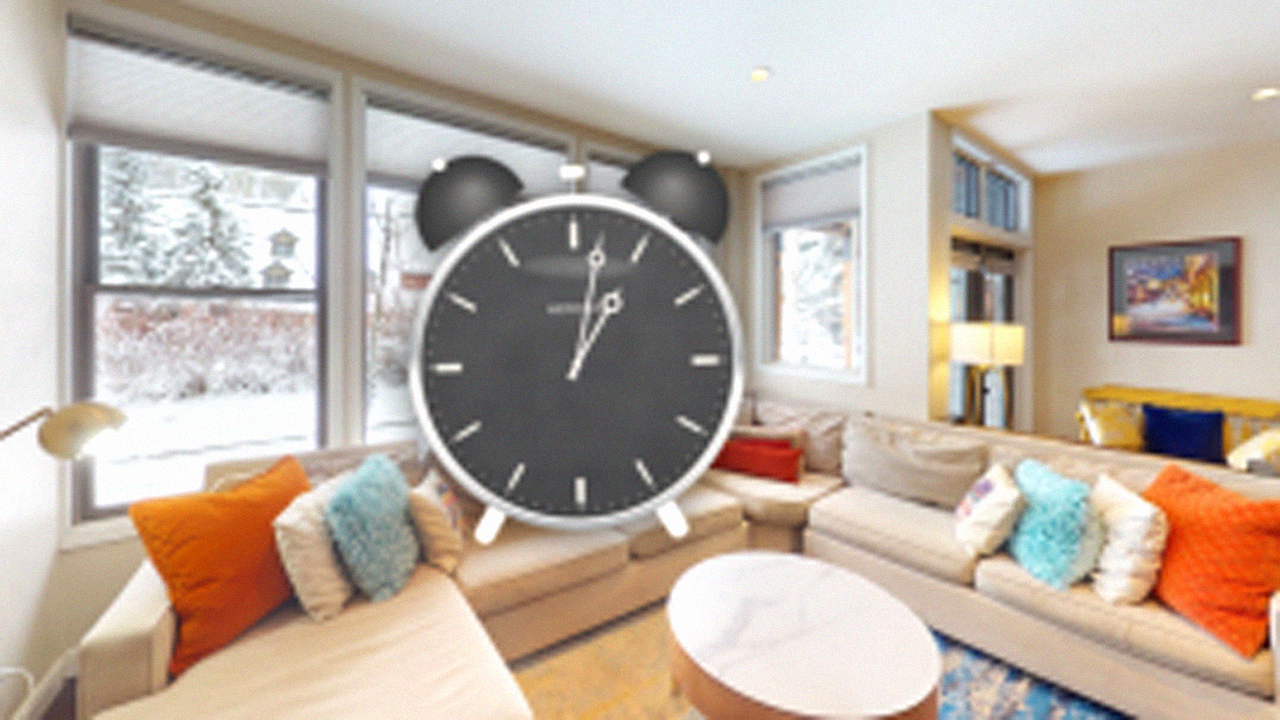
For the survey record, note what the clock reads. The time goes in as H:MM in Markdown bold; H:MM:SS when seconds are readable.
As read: **1:02**
